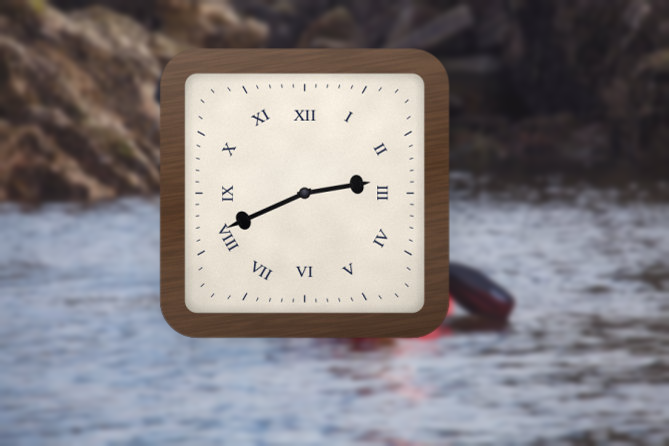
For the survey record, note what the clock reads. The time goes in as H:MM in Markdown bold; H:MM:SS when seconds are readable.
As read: **2:41**
